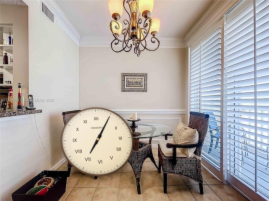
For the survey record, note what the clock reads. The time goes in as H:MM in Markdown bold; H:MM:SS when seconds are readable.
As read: **7:05**
